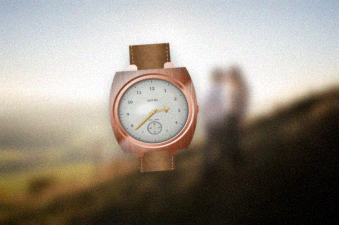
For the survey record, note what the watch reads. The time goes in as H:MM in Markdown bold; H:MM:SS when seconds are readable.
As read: **2:38**
